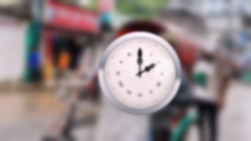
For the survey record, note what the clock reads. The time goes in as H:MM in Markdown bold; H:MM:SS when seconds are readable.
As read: **2:00**
